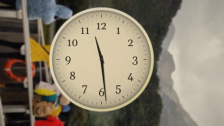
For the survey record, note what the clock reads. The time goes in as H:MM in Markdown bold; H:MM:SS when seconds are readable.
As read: **11:29**
